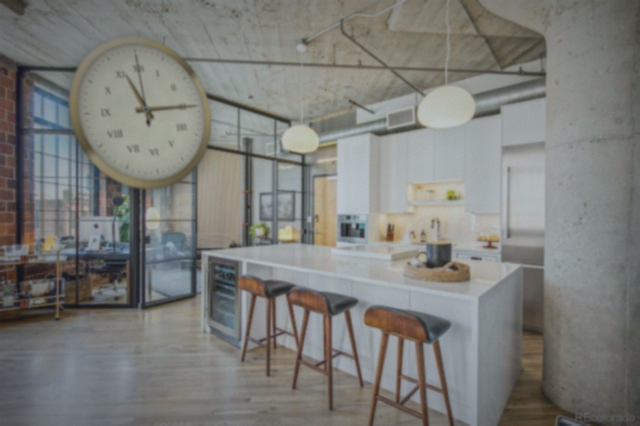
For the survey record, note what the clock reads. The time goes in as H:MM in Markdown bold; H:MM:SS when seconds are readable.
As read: **11:15:00**
